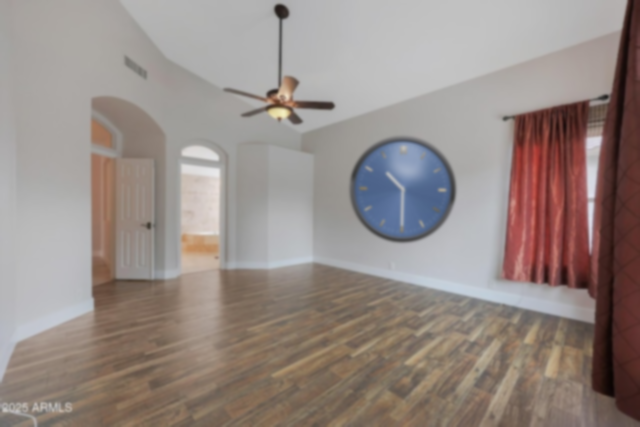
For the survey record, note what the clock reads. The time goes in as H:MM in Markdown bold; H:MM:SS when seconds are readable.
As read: **10:30**
